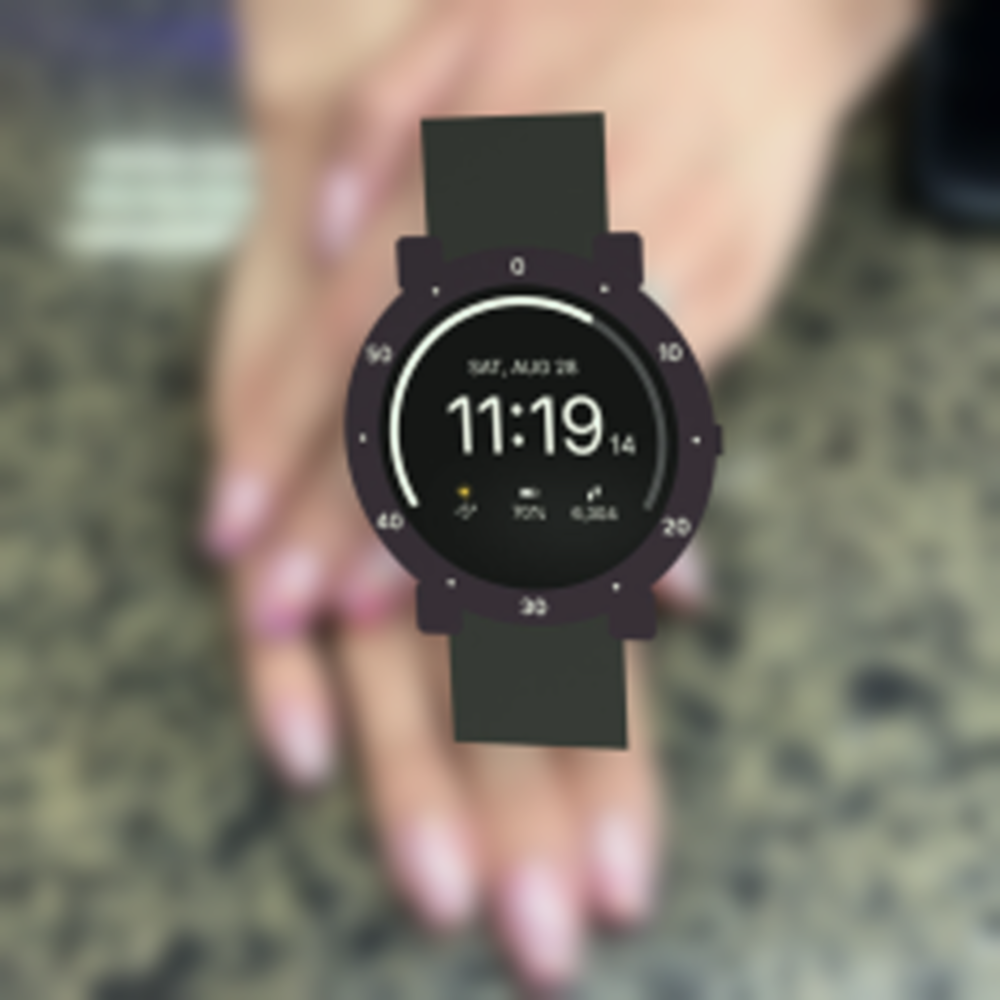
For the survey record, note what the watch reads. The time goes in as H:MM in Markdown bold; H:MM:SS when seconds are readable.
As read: **11:19**
